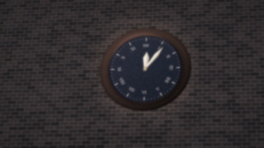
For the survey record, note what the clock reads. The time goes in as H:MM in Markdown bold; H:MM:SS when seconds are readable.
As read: **12:06**
